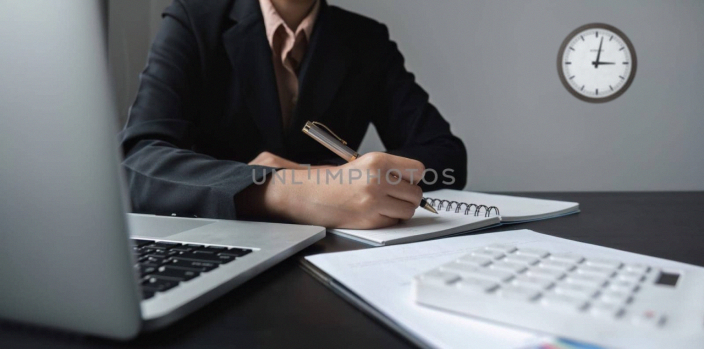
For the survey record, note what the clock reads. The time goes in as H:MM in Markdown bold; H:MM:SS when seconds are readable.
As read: **3:02**
